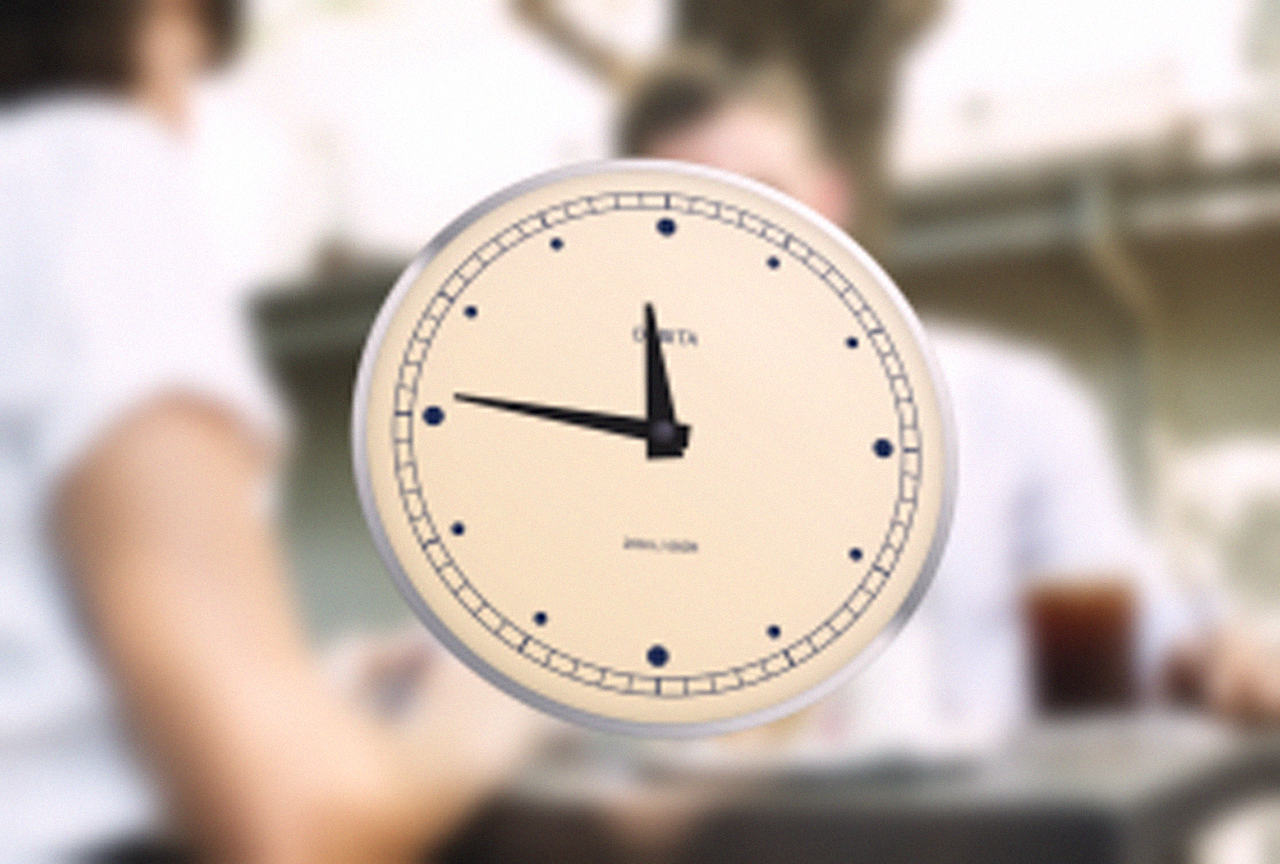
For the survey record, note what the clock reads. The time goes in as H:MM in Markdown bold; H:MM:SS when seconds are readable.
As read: **11:46**
